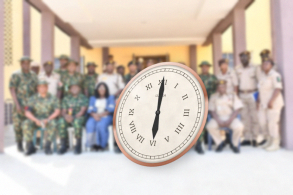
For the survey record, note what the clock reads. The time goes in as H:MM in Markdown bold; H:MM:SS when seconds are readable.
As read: **6:00**
